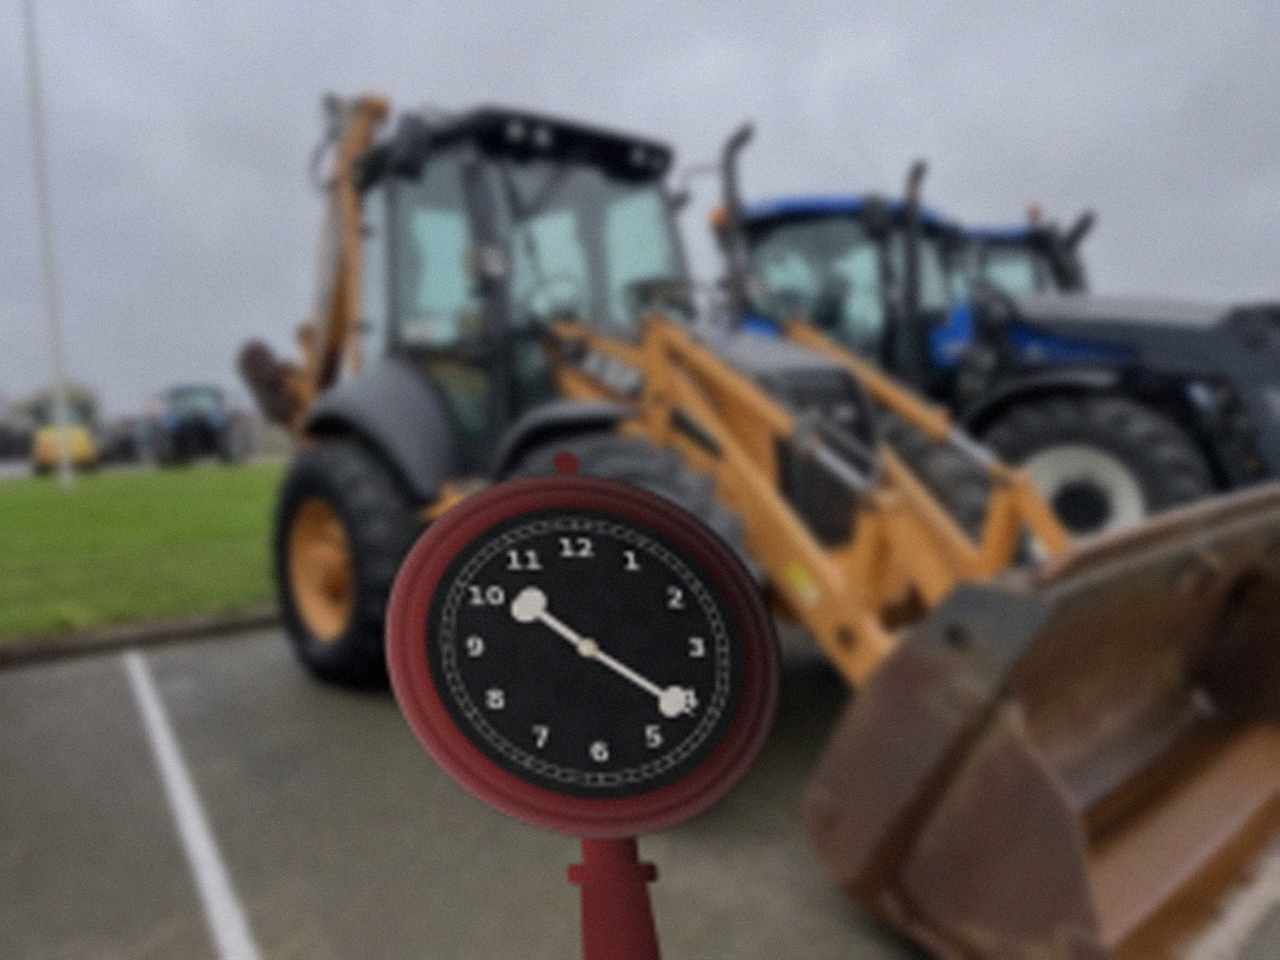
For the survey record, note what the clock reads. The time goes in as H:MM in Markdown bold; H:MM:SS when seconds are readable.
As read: **10:21**
